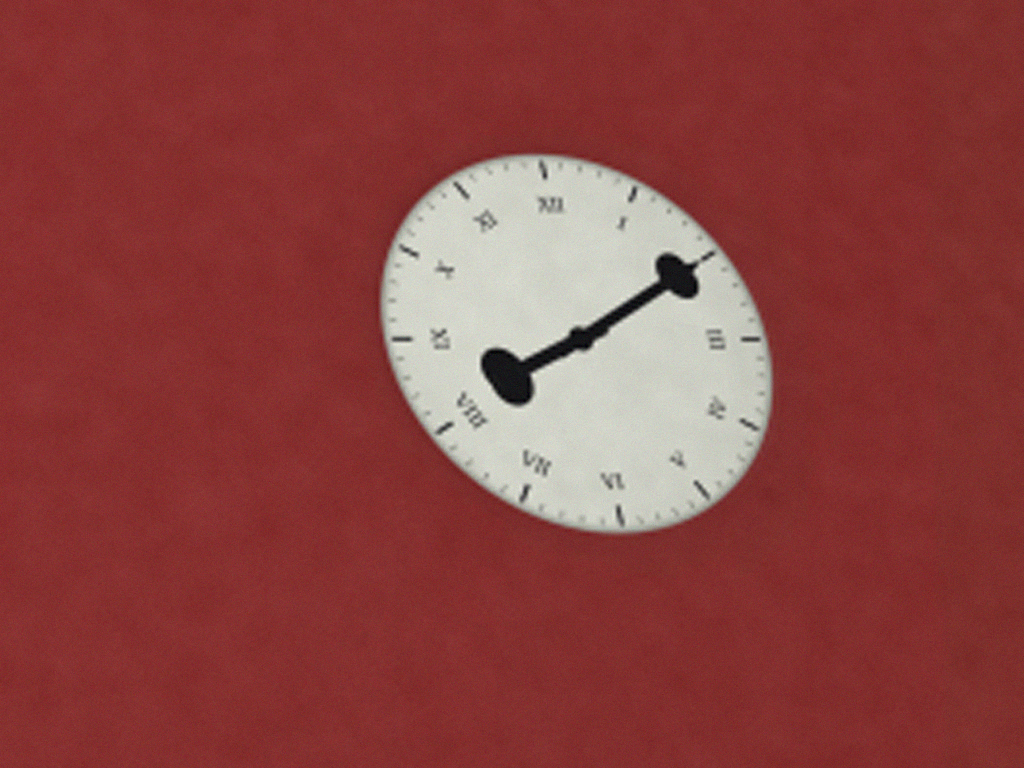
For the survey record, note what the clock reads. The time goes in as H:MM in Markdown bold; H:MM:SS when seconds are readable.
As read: **8:10**
